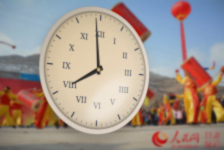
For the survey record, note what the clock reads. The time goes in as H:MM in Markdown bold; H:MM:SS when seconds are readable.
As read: **7:59**
